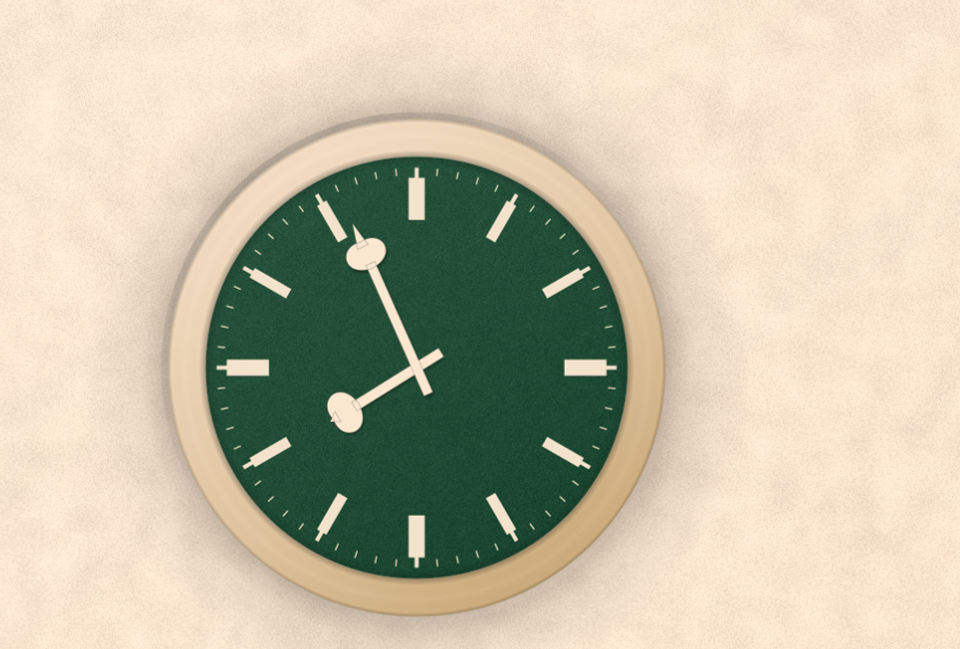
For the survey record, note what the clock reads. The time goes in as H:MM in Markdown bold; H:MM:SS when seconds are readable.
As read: **7:56**
